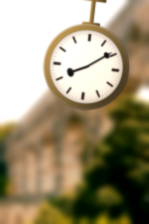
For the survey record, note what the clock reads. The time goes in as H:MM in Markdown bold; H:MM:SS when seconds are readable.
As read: **8:09**
